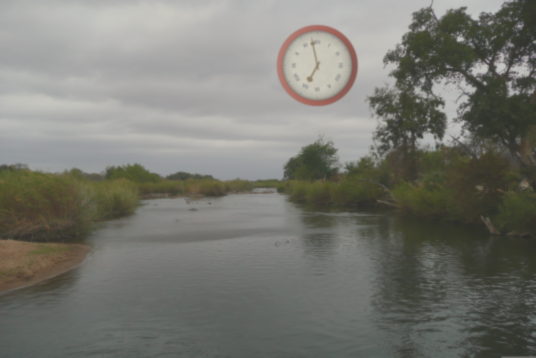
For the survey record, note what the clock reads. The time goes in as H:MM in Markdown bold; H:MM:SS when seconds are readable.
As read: **6:58**
